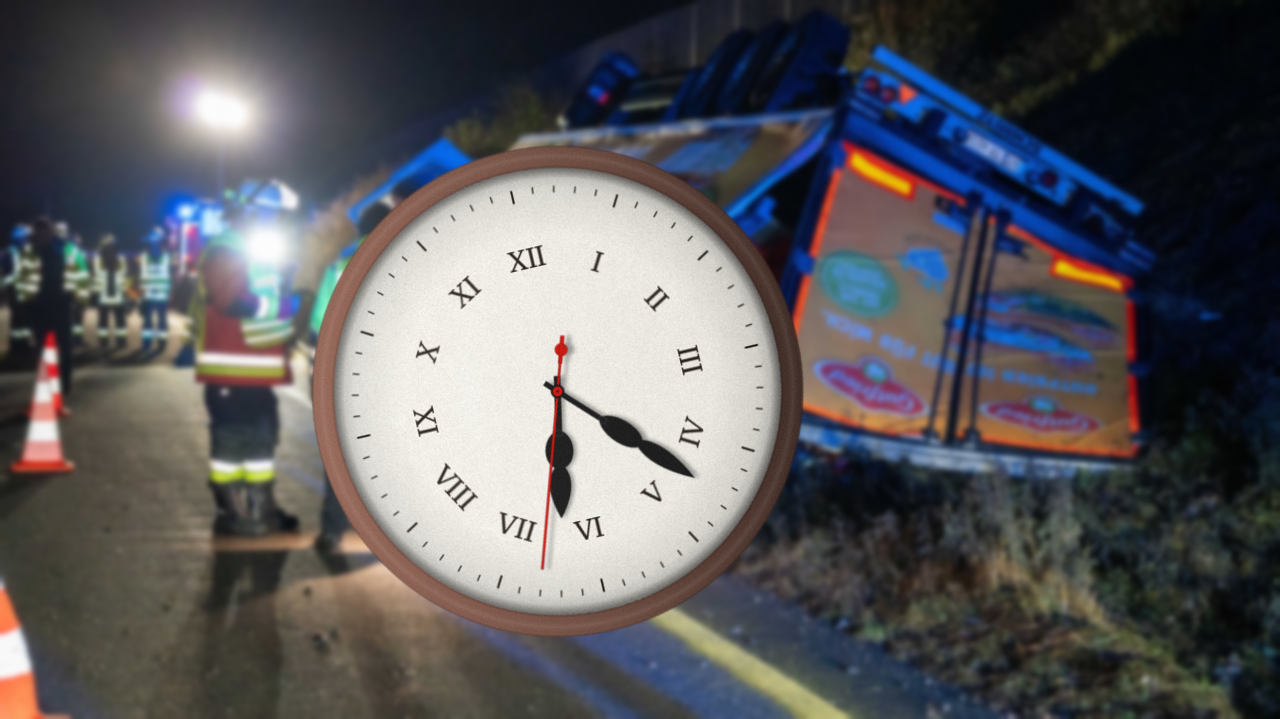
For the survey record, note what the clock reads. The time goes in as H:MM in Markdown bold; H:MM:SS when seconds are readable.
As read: **6:22:33**
